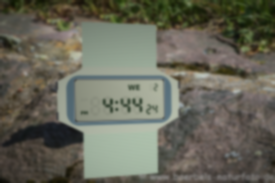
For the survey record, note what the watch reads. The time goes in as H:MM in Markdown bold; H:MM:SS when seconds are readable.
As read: **4:44**
